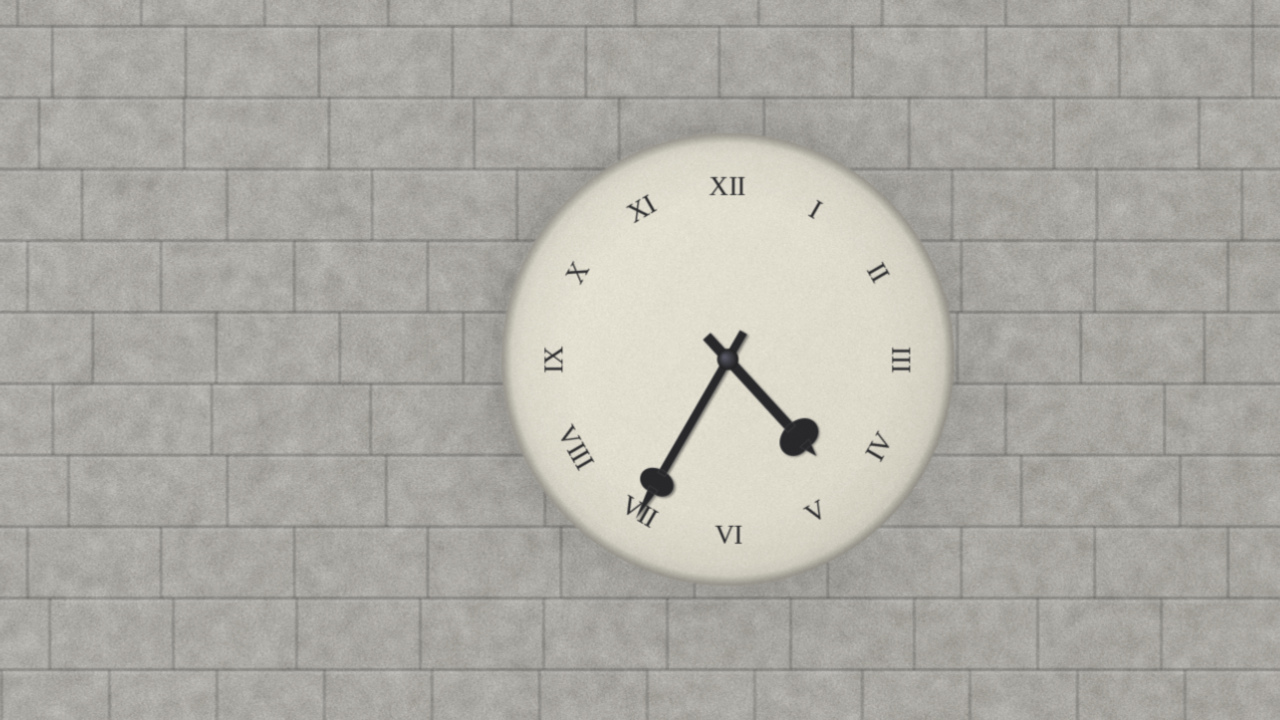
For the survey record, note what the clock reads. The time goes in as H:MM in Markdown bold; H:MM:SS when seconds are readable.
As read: **4:35**
